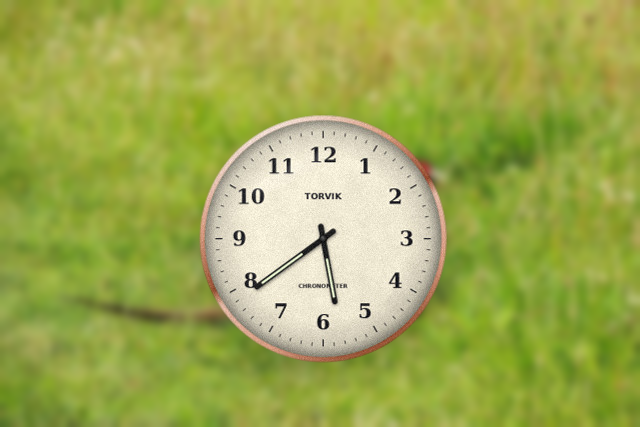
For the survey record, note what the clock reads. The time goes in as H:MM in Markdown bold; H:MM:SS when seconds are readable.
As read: **5:39**
